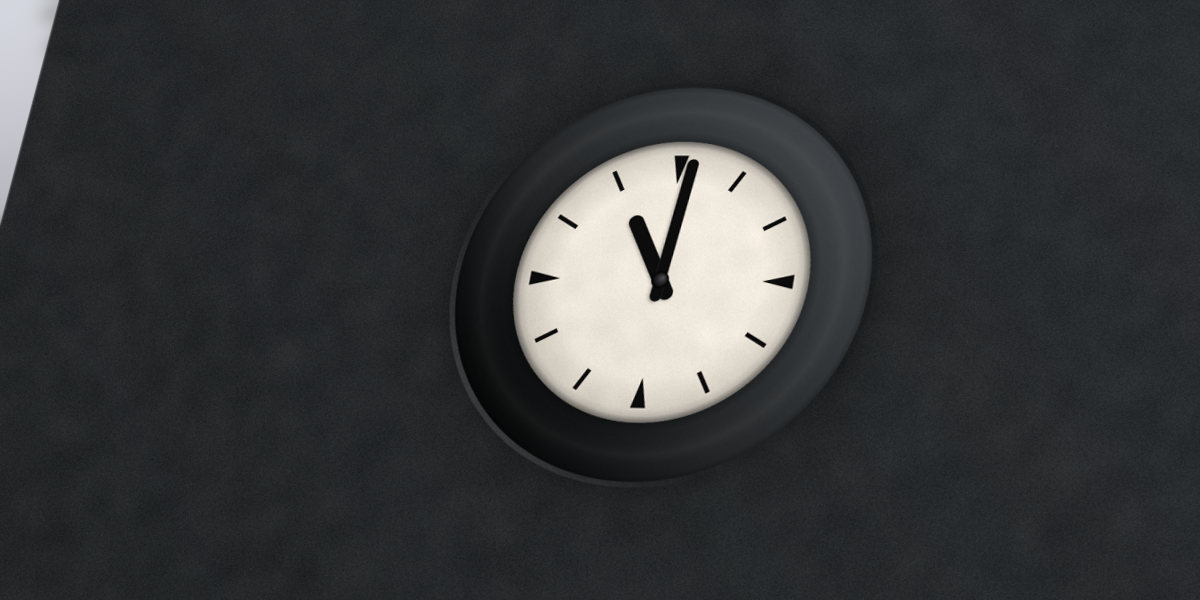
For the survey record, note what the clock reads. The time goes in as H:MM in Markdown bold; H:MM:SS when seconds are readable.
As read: **11:01**
